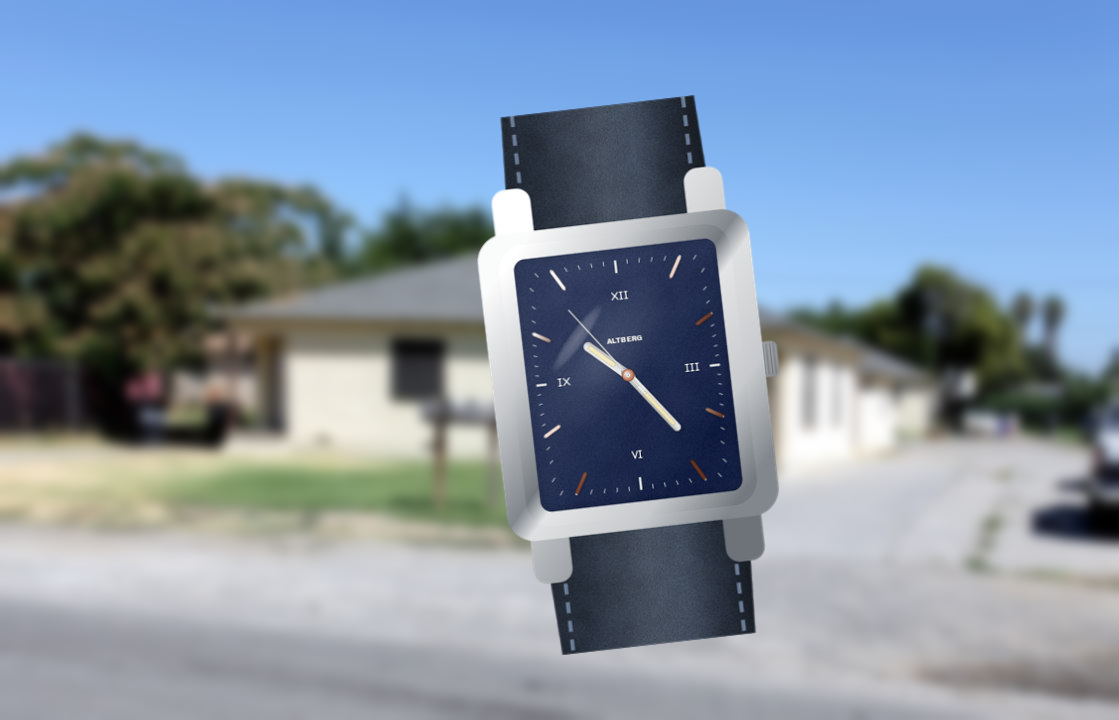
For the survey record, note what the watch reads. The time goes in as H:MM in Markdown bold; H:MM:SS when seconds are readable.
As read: **10:23:54**
